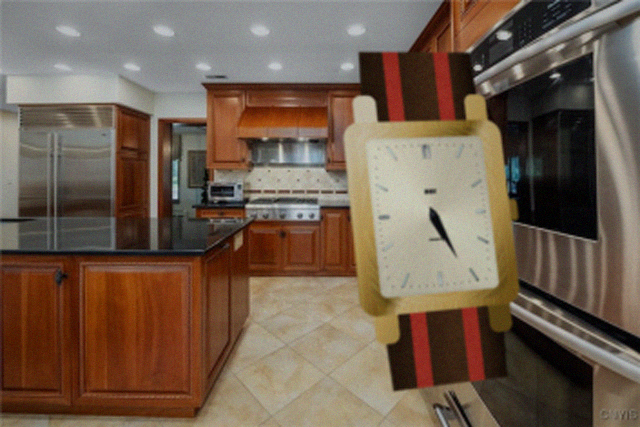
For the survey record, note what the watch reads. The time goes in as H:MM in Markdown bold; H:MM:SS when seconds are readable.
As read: **5:26**
